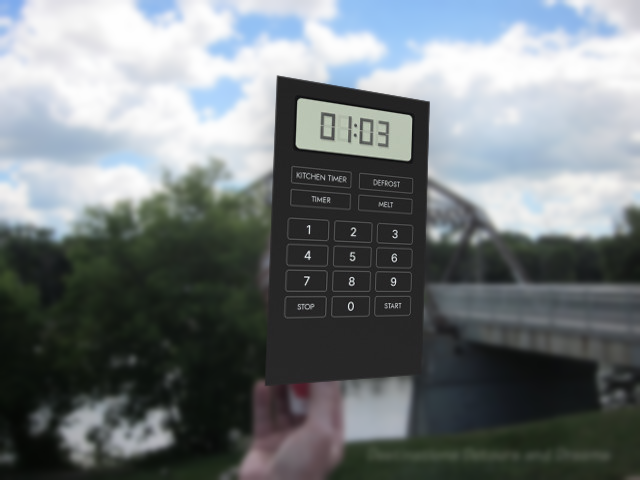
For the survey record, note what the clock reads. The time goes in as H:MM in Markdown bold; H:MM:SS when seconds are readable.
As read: **1:03**
